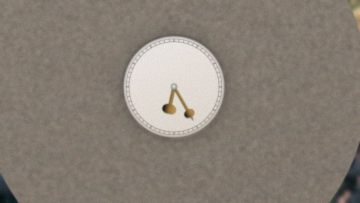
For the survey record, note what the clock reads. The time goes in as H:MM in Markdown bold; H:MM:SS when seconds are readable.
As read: **6:25**
